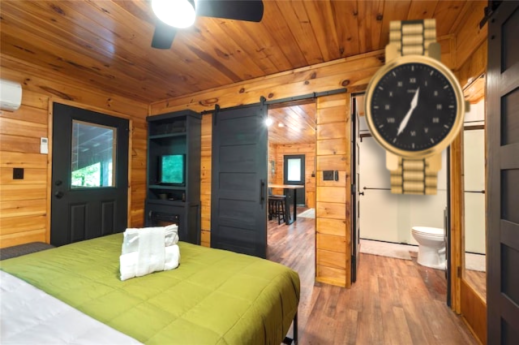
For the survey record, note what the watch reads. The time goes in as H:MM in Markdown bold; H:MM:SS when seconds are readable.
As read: **12:35**
